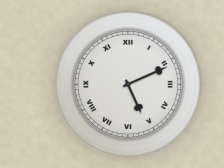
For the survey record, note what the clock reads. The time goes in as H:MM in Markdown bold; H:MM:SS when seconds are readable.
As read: **5:11**
